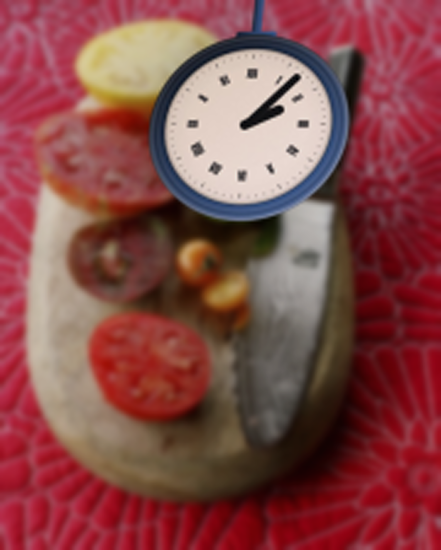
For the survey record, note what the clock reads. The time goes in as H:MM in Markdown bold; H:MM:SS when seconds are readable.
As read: **2:07**
